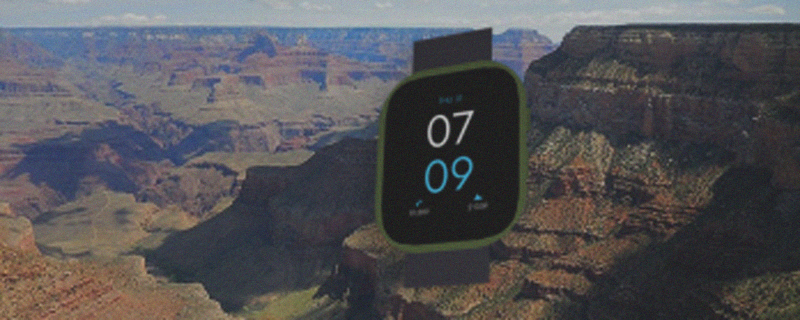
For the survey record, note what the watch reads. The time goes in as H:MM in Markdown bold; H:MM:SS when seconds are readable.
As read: **7:09**
